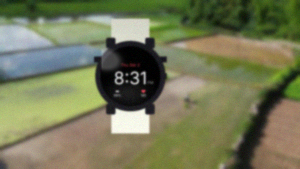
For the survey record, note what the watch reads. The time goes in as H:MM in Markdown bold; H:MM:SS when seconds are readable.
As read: **8:31**
